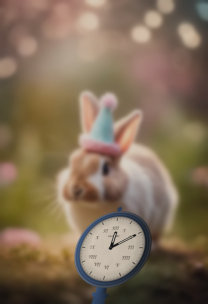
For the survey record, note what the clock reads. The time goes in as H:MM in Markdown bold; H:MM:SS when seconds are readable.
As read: **12:10**
